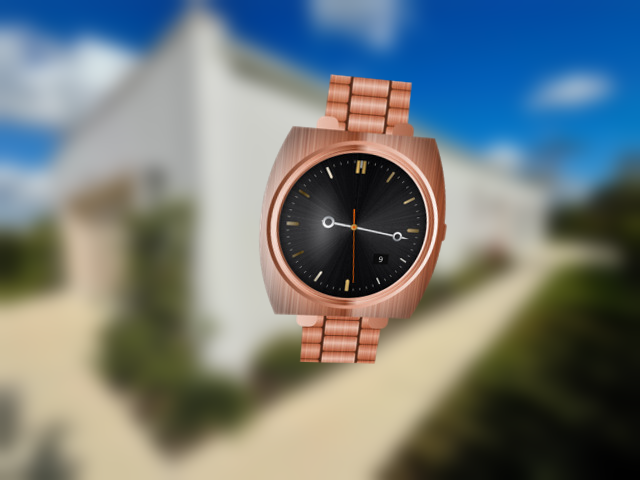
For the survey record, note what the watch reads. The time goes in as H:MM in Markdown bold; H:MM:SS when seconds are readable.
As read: **9:16:29**
